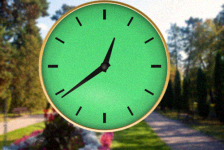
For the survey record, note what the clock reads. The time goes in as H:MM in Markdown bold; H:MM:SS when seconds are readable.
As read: **12:39**
